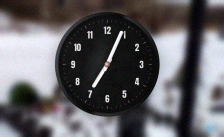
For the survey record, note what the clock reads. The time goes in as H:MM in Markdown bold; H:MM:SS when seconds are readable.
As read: **7:04**
